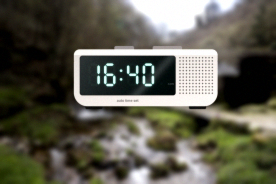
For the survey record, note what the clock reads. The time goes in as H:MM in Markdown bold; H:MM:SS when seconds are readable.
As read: **16:40**
